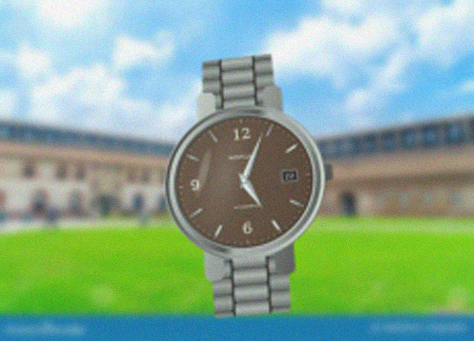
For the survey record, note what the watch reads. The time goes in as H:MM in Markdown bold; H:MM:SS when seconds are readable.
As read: **5:04**
